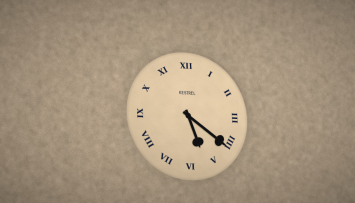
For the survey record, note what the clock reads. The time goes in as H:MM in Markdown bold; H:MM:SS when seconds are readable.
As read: **5:21**
